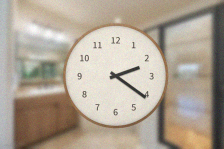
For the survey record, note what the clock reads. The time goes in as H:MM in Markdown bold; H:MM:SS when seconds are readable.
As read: **2:21**
